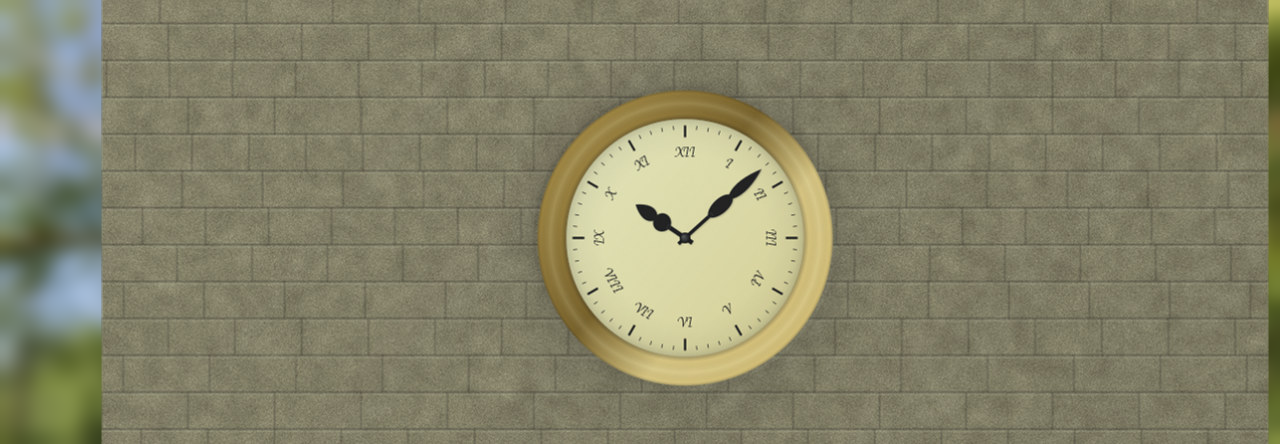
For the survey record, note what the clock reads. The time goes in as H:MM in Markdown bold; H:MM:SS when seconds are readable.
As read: **10:08**
